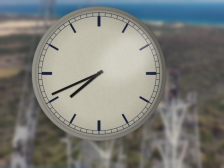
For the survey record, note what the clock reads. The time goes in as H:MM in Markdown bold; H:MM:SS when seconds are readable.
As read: **7:41**
